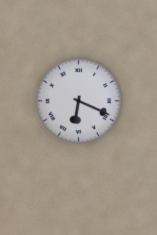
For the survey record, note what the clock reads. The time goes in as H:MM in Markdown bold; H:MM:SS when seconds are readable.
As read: **6:19**
